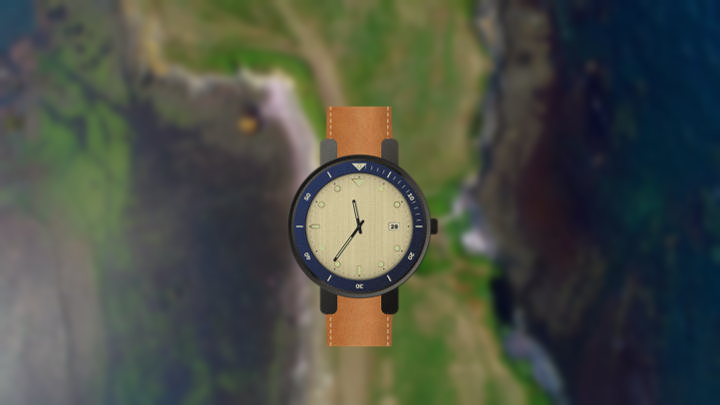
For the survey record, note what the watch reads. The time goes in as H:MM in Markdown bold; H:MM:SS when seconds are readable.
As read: **11:36**
